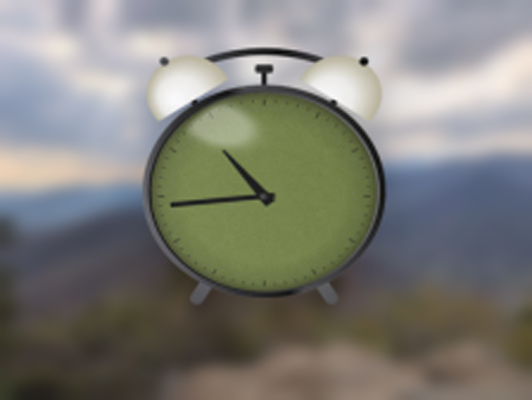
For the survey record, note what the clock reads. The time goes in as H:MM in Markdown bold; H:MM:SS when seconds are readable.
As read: **10:44**
